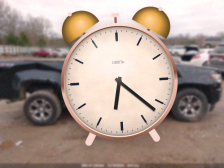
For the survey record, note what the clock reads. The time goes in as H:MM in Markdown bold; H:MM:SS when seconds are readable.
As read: **6:22**
